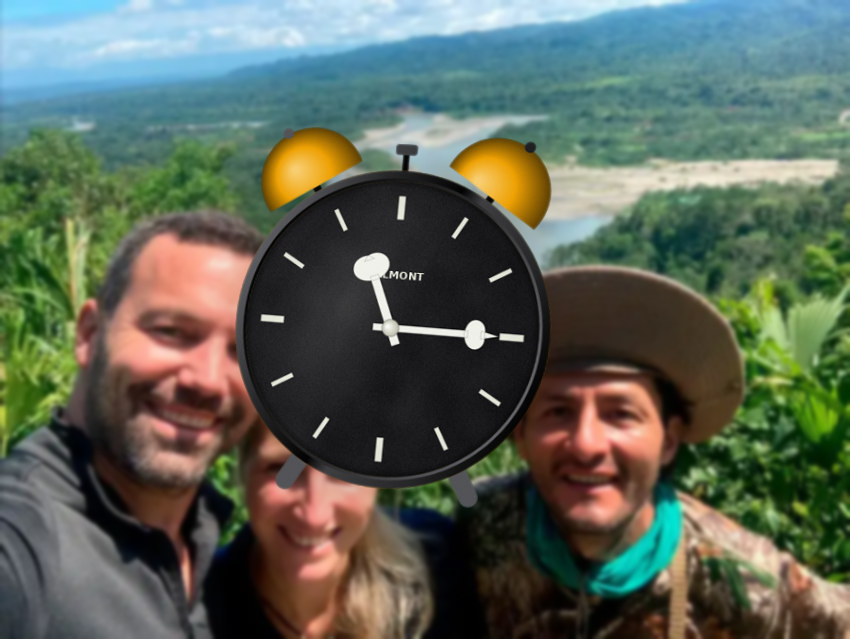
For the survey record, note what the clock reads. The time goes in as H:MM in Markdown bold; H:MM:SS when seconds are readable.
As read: **11:15**
